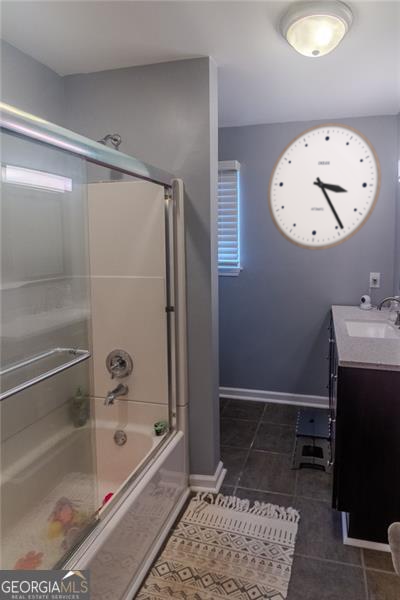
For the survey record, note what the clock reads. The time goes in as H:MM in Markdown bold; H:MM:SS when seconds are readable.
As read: **3:24**
